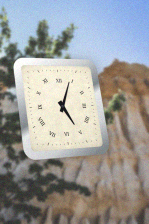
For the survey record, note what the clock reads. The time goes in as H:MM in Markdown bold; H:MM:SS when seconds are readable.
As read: **5:04**
